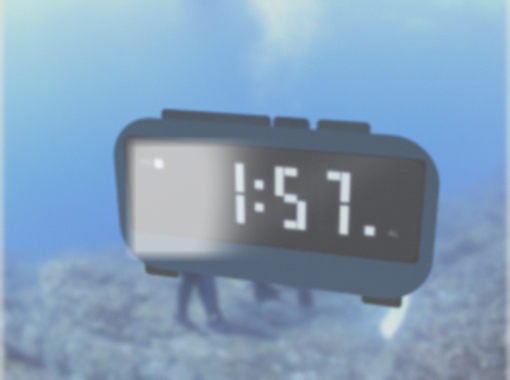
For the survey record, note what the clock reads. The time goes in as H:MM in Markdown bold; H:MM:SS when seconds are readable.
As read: **1:57**
